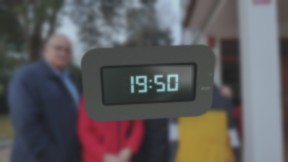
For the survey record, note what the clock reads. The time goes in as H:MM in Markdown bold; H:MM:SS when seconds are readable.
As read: **19:50**
